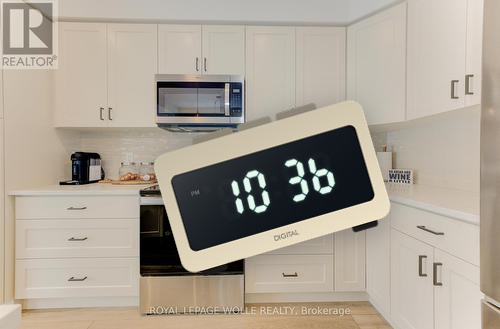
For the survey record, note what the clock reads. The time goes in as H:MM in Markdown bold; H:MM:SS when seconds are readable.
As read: **10:36**
